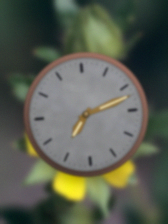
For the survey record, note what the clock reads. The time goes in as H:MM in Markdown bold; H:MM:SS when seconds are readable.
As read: **7:12**
